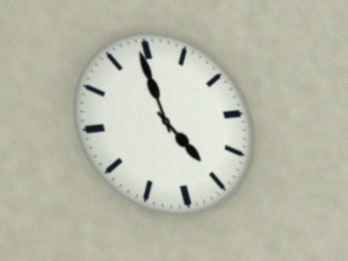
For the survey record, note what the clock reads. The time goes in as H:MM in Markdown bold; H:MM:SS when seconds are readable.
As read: **4:59**
